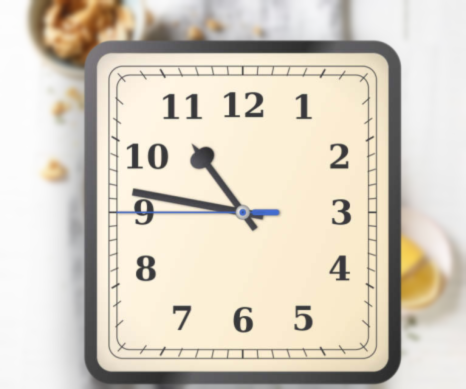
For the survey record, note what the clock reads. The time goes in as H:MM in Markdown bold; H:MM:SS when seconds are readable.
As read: **10:46:45**
